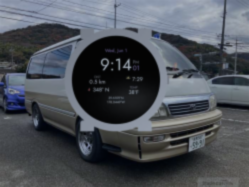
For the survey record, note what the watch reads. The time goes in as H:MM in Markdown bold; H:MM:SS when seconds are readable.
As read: **9:14**
